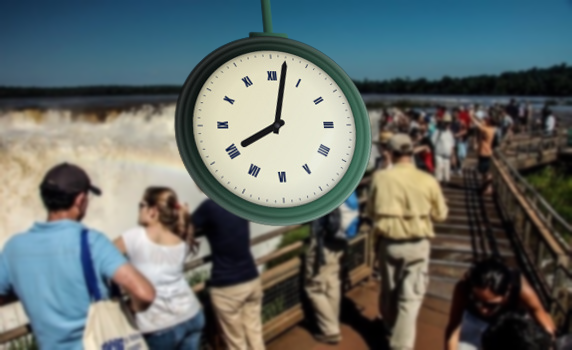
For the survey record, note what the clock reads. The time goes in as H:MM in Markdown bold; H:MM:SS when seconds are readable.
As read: **8:02**
